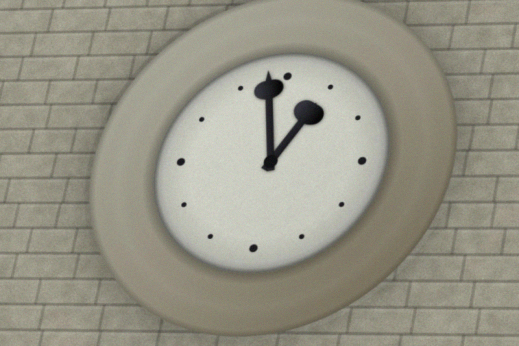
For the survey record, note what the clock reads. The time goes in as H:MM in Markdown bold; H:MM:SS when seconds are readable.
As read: **12:58**
